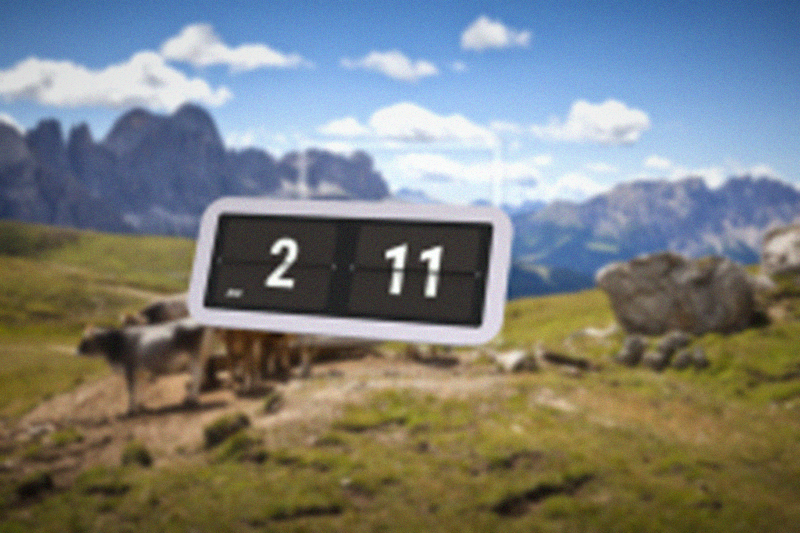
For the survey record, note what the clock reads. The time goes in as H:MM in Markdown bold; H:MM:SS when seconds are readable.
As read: **2:11**
